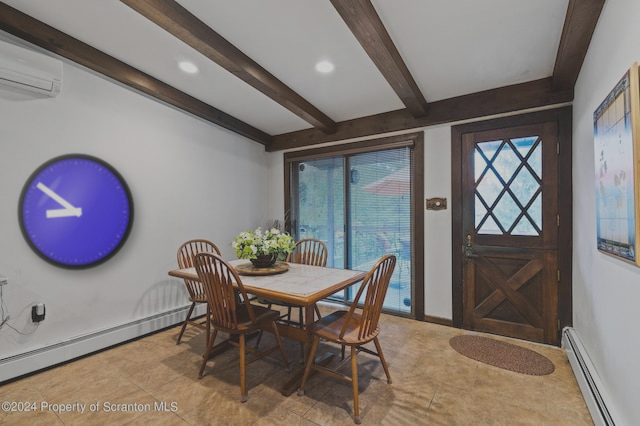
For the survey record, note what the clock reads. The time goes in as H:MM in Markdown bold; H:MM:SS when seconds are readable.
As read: **8:51**
